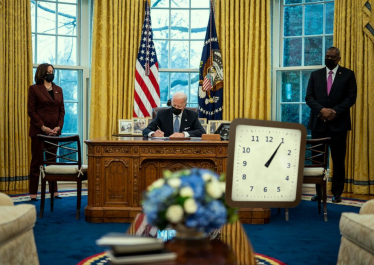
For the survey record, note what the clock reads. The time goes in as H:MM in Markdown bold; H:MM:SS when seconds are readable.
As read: **1:05**
